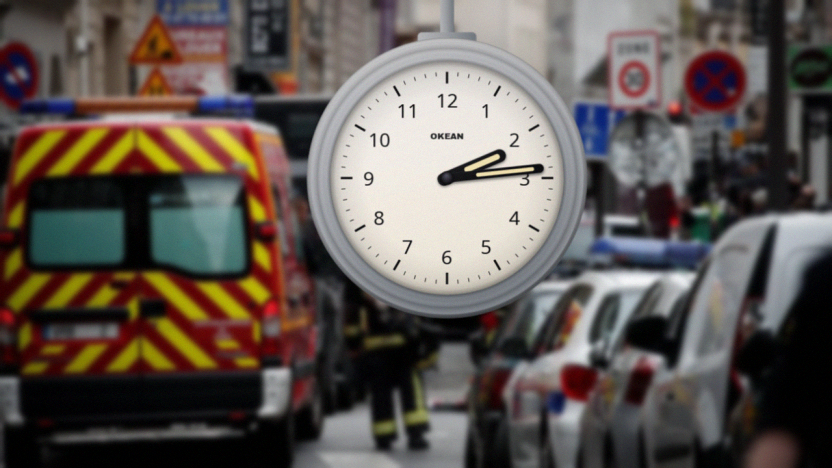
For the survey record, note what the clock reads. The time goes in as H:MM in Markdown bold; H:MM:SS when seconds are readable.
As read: **2:14**
